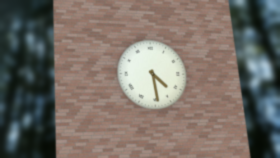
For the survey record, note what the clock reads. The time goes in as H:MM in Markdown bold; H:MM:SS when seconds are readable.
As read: **4:29**
